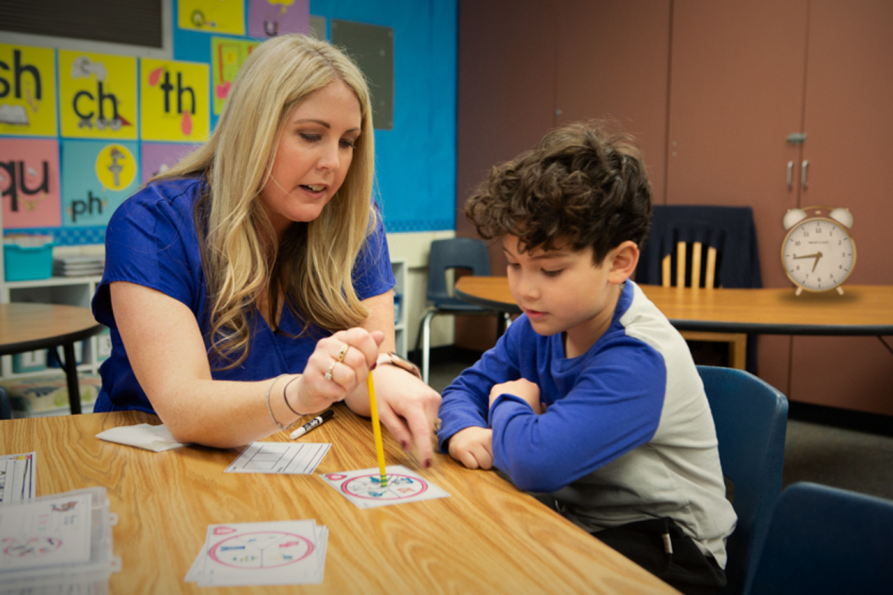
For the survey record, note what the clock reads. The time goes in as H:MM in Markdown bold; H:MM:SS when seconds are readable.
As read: **6:44**
